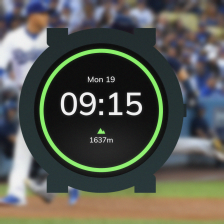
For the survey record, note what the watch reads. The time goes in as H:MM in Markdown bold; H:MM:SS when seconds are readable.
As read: **9:15**
